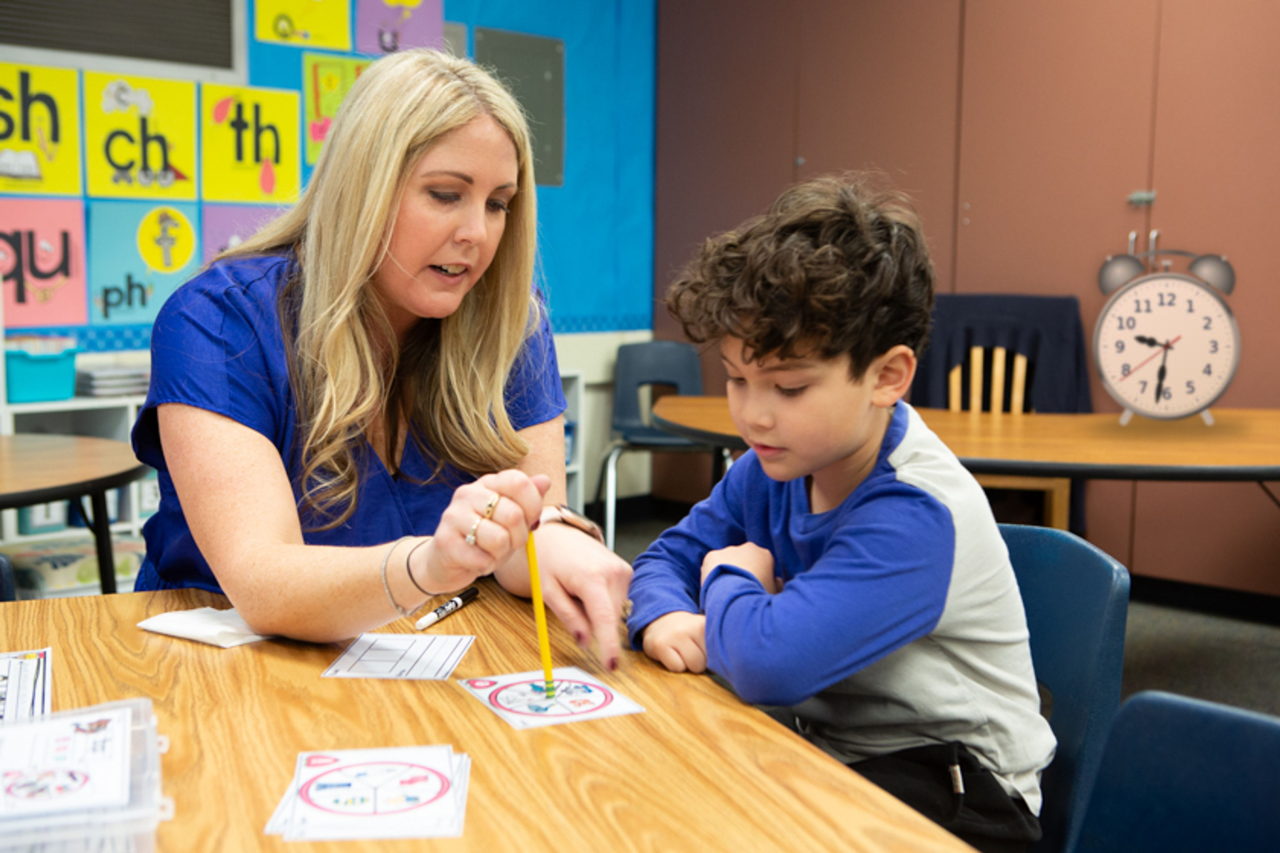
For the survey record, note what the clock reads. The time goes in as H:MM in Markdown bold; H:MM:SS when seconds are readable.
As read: **9:31:39**
